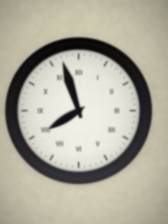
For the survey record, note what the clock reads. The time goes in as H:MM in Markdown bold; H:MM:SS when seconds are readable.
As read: **7:57**
